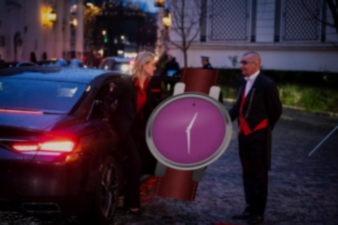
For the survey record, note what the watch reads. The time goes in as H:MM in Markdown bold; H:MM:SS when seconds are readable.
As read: **12:28**
